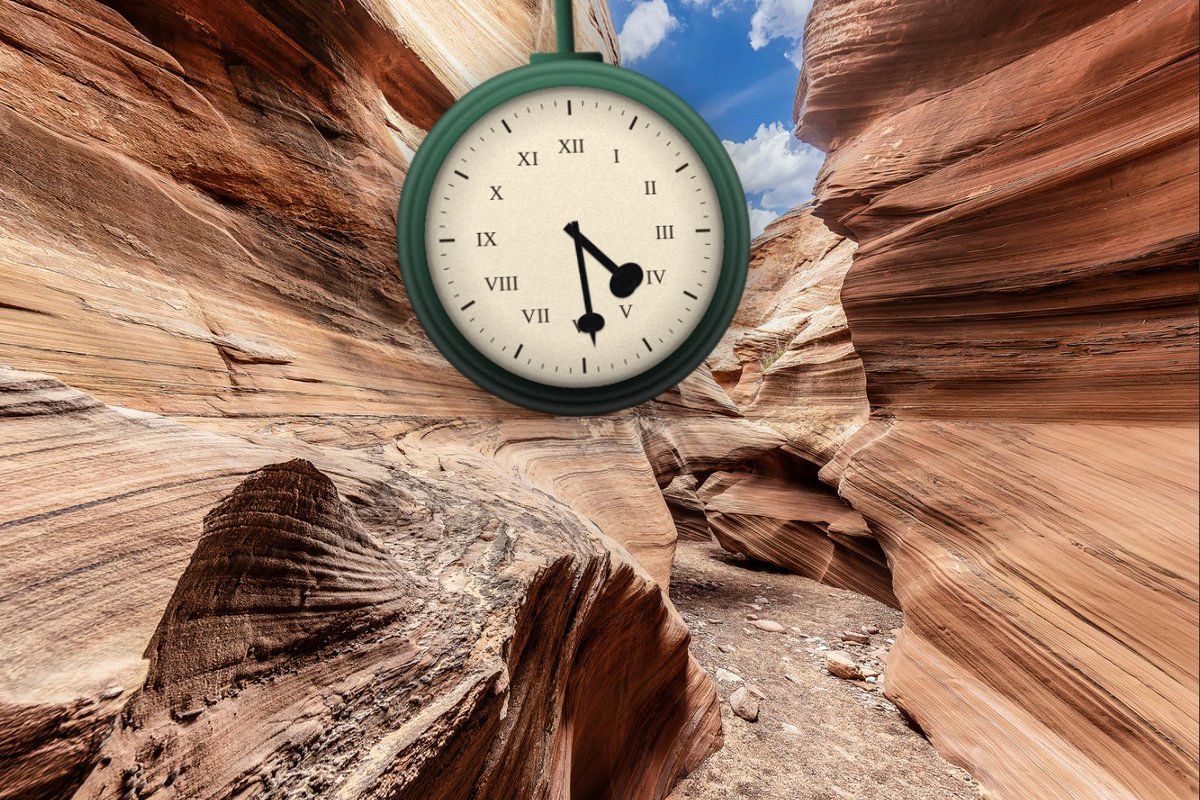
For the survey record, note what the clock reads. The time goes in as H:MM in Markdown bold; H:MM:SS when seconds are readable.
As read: **4:29**
